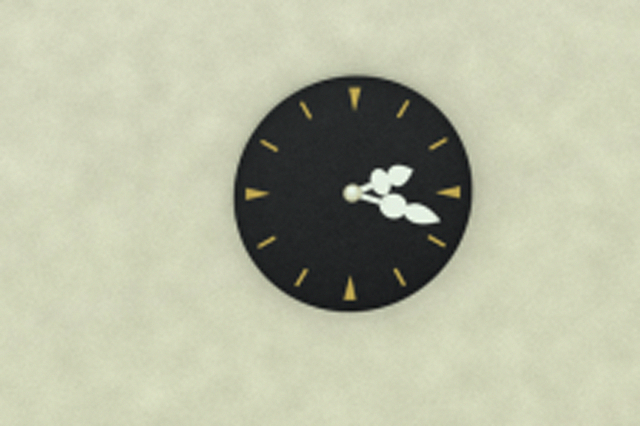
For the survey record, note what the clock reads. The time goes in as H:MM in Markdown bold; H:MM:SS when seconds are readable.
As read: **2:18**
